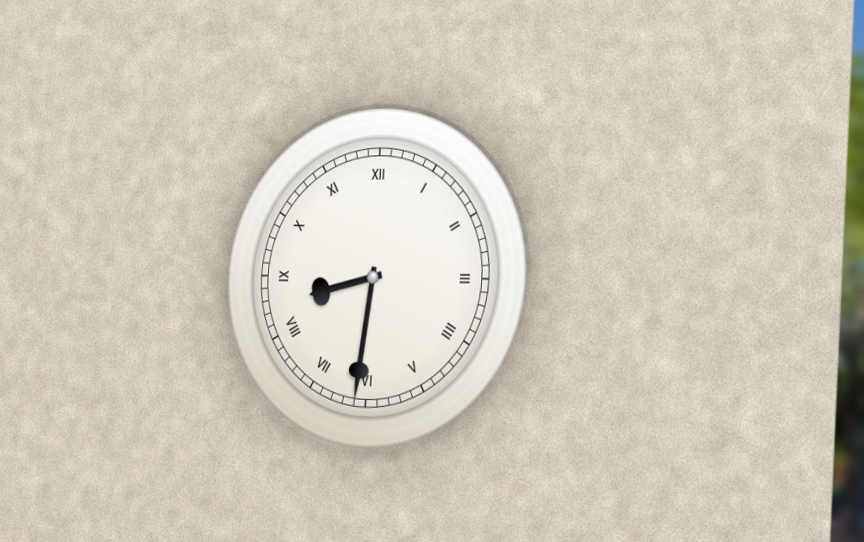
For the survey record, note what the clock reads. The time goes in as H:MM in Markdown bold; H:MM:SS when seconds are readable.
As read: **8:31**
